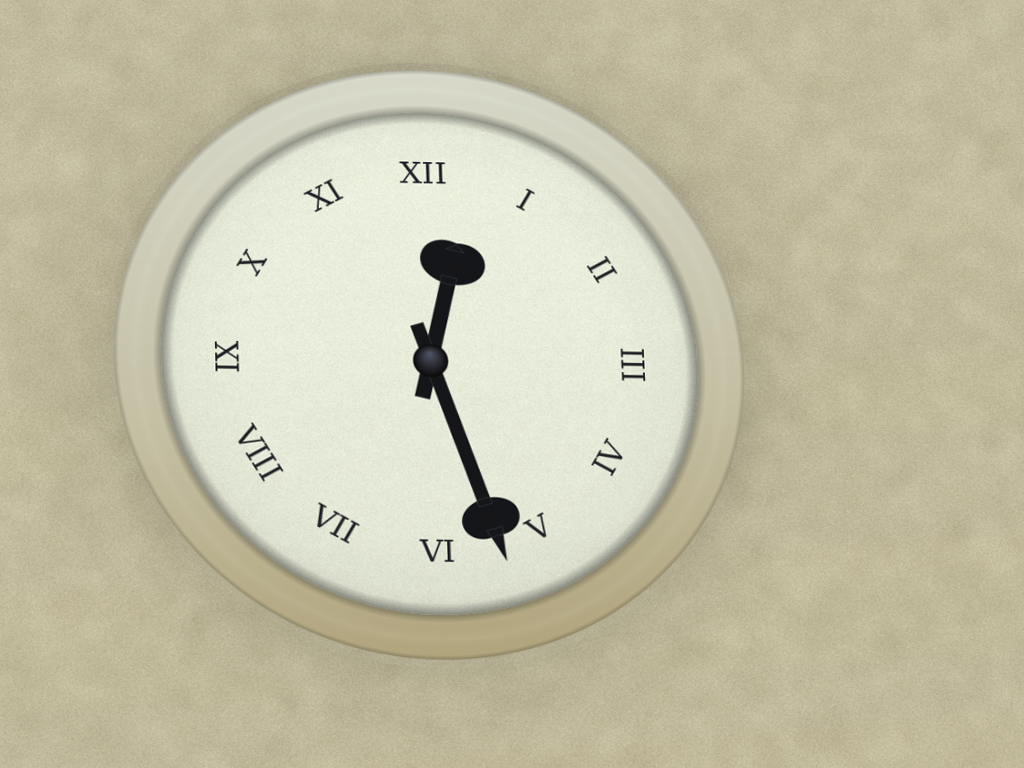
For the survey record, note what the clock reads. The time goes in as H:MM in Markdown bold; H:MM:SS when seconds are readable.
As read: **12:27**
